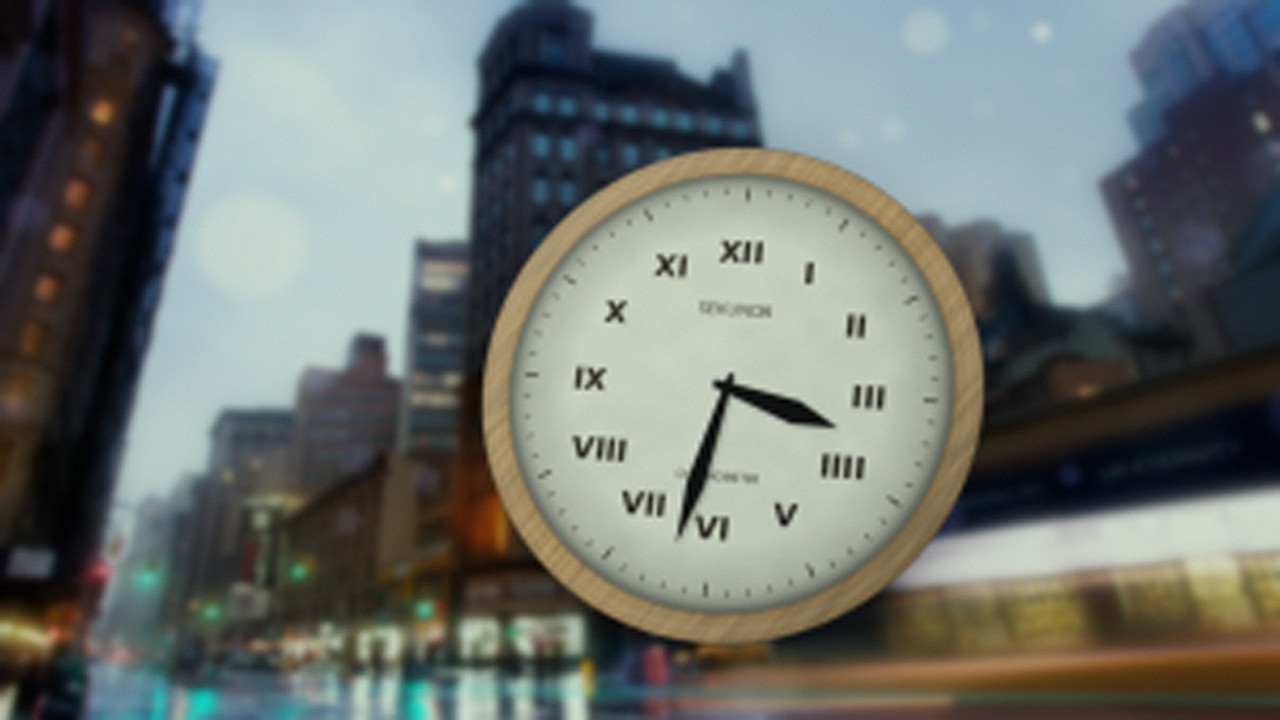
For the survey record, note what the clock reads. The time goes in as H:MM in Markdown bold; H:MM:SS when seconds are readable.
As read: **3:32**
